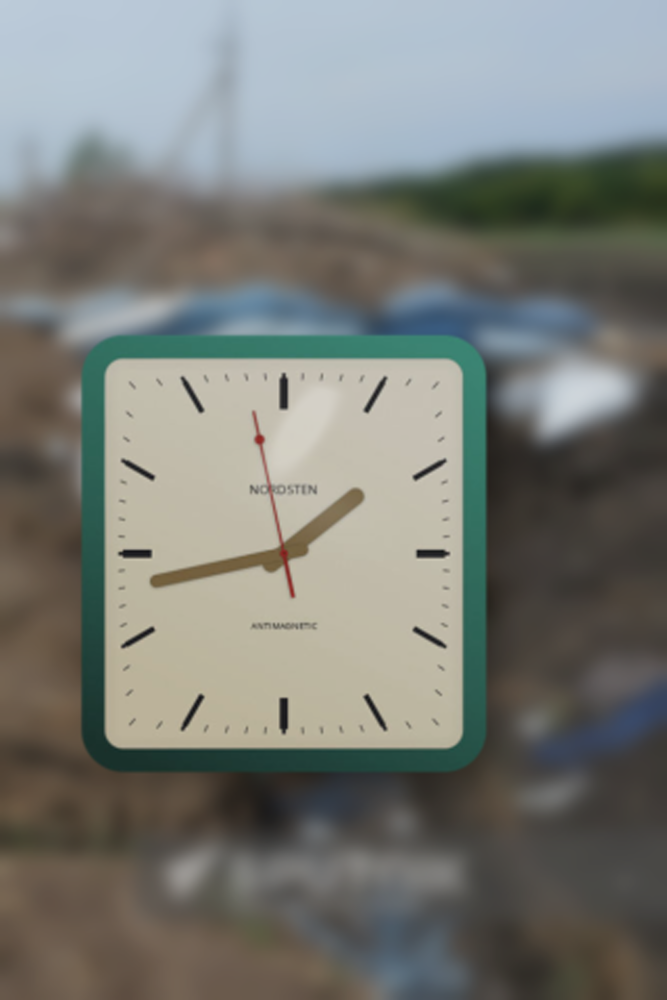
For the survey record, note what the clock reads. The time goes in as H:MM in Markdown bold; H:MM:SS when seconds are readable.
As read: **1:42:58**
